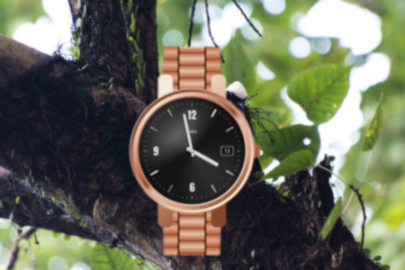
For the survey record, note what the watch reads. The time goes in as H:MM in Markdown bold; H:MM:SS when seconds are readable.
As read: **3:58**
